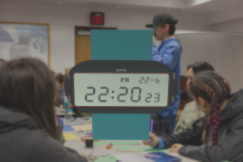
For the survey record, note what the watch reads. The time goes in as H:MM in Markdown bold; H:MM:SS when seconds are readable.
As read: **22:20:23**
